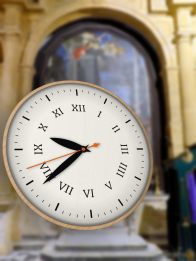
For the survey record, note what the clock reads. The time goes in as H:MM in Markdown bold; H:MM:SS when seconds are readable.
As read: **9:38:42**
